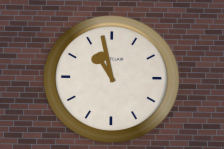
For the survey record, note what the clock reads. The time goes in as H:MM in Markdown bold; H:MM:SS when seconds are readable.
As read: **10:58**
